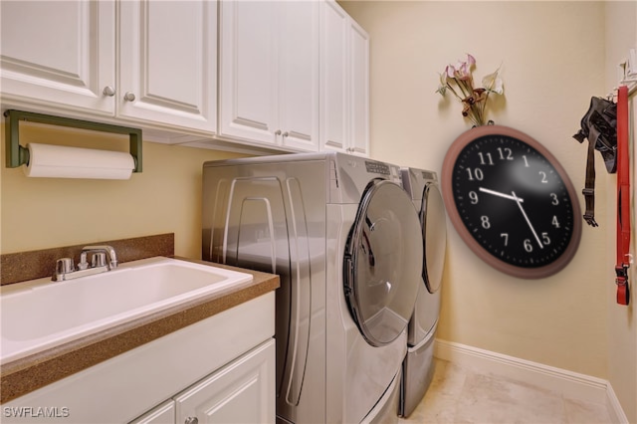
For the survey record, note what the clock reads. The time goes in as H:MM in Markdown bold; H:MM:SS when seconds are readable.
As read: **9:27**
